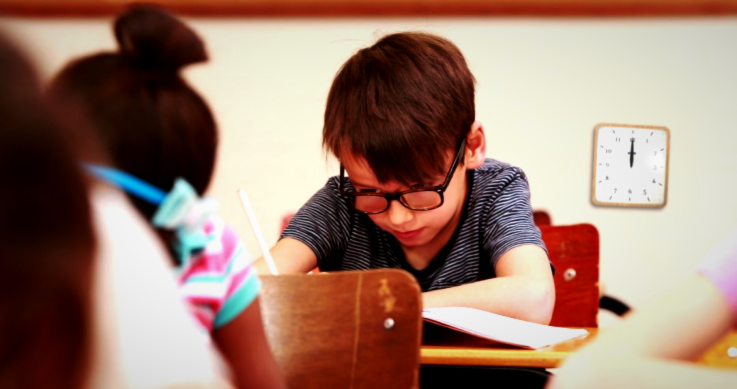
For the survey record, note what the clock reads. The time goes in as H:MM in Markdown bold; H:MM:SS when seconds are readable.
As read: **12:00**
